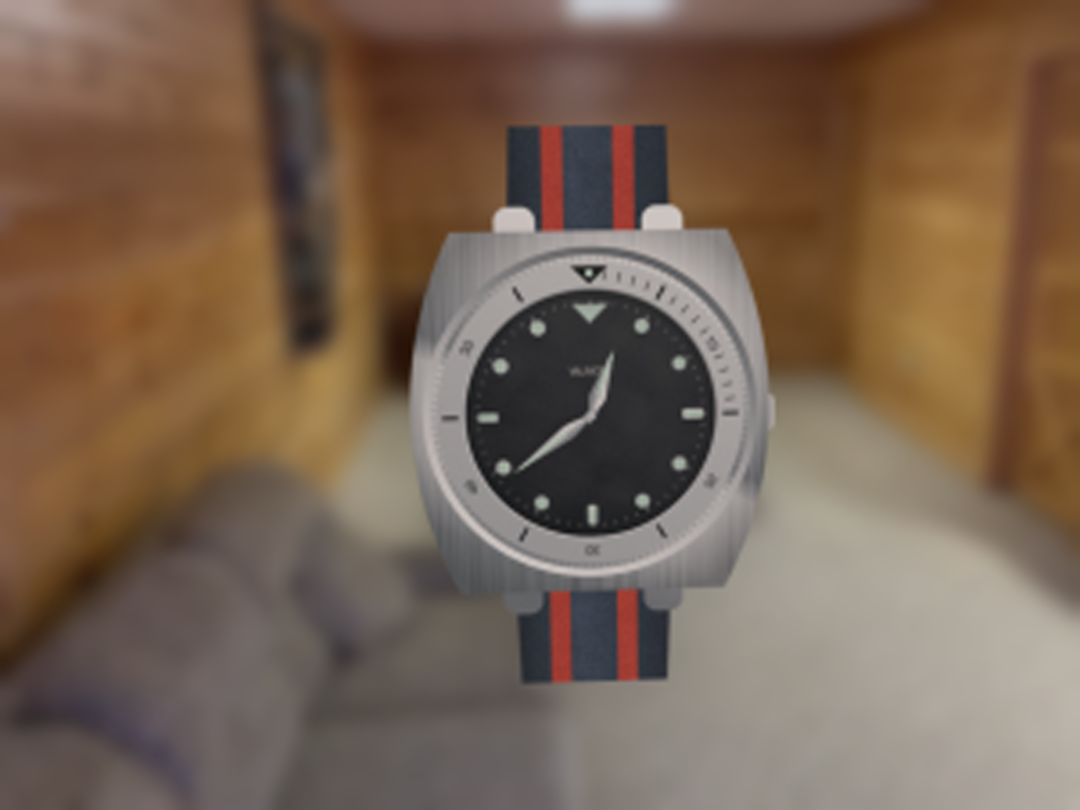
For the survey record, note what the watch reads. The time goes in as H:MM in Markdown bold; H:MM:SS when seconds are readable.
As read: **12:39**
